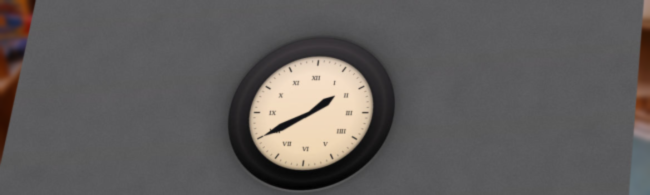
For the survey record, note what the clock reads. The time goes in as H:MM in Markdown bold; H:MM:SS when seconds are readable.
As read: **1:40**
